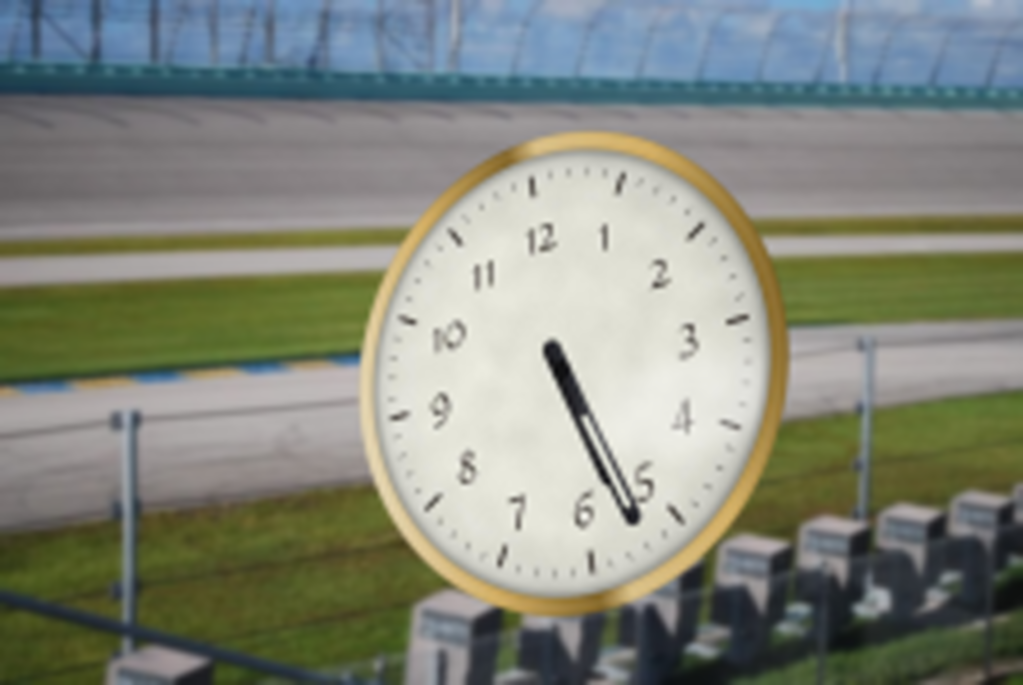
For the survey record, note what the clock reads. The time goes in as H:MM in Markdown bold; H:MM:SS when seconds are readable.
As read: **5:27**
